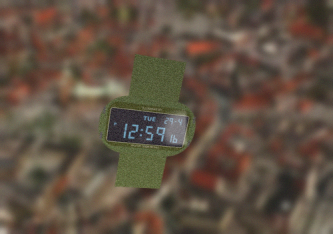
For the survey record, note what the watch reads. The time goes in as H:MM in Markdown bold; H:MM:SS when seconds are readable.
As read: **12:59:16**
